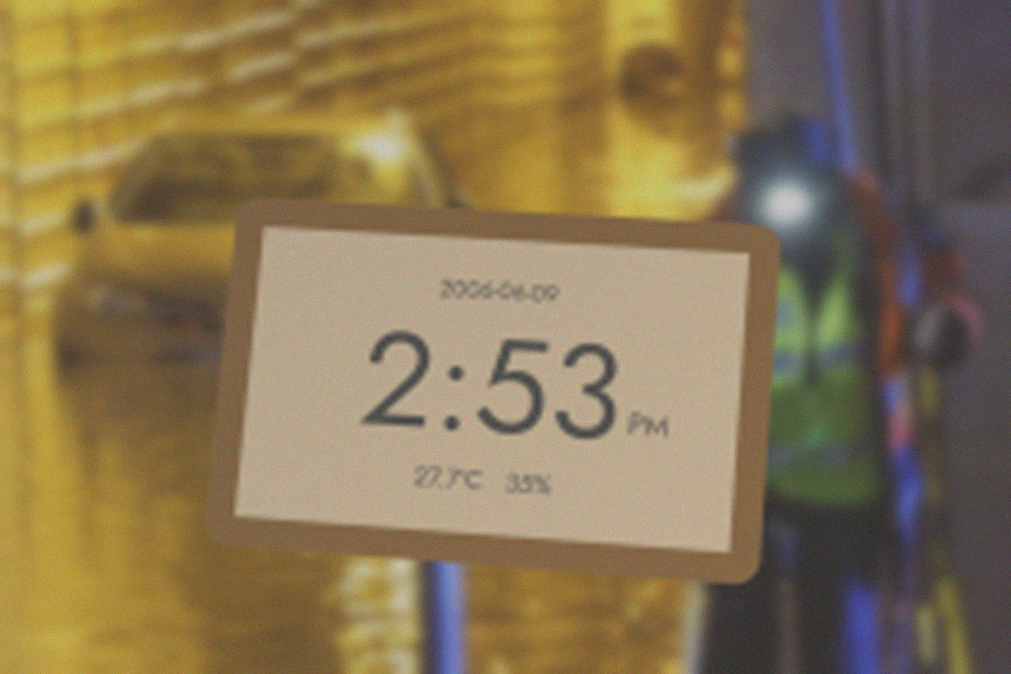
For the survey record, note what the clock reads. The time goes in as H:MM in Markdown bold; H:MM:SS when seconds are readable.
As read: **2:53**
